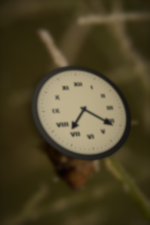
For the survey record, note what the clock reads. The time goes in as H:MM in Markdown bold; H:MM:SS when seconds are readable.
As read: **7:21**
